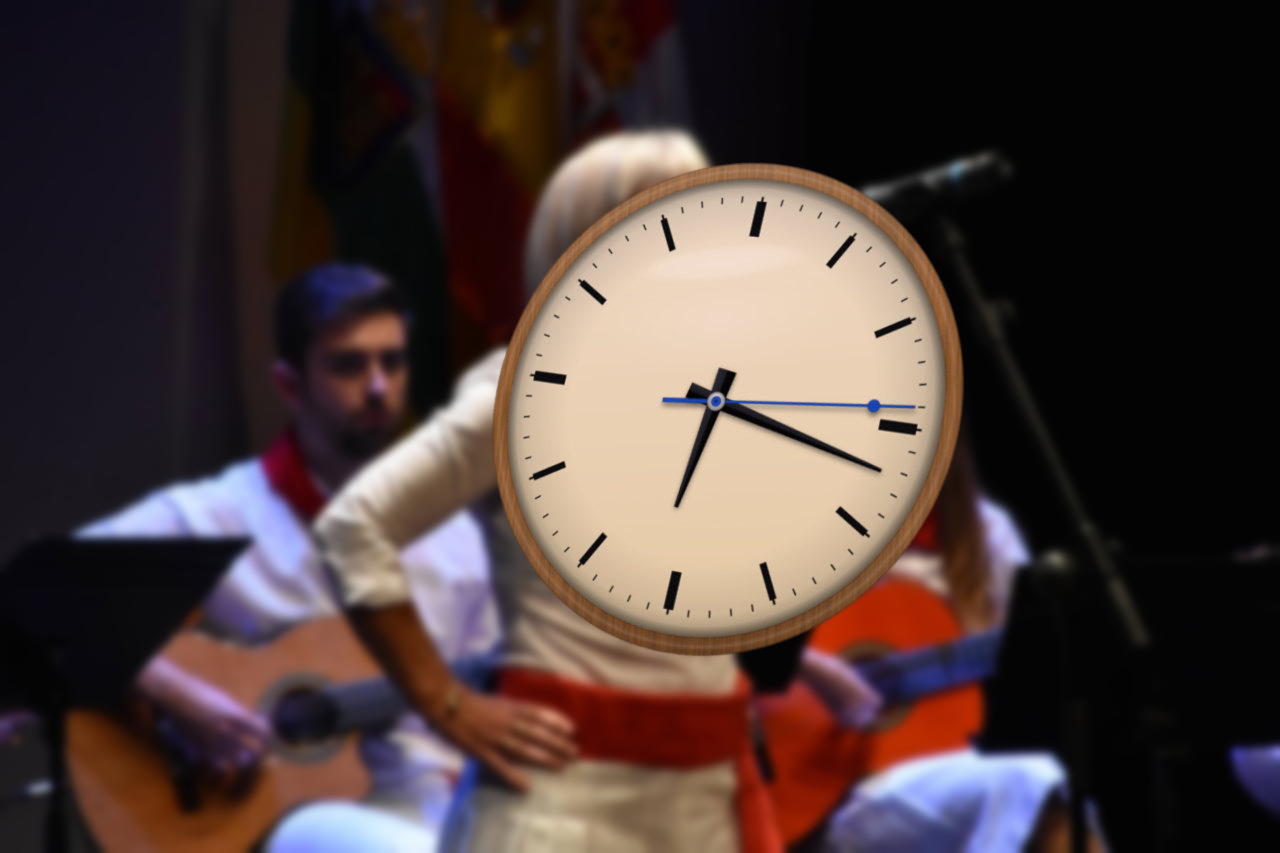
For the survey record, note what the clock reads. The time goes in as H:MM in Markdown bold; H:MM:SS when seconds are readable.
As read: **6:17:14**
